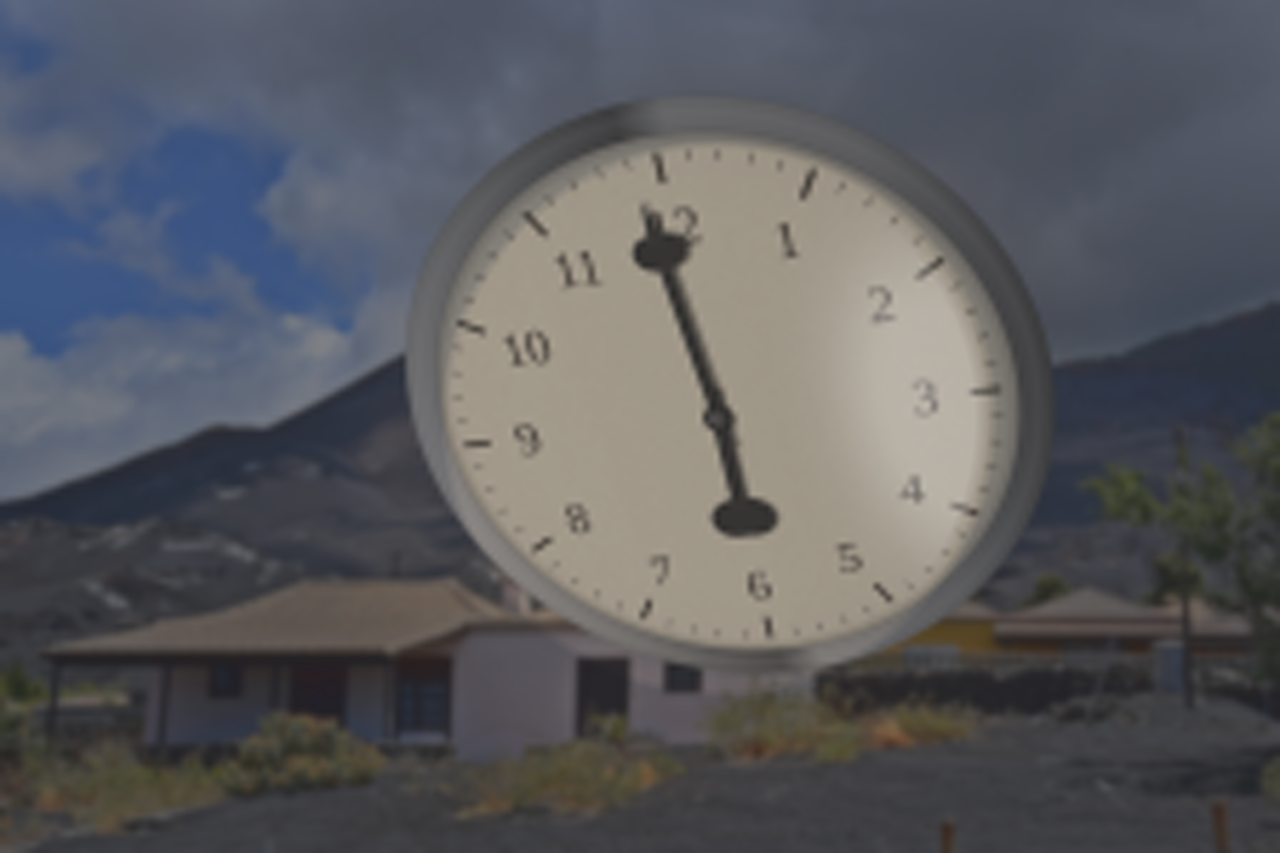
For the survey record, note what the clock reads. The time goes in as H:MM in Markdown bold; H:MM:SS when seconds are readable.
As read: **5:59**
